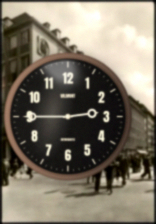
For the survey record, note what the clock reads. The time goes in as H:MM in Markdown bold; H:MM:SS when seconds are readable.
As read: **2:45**
